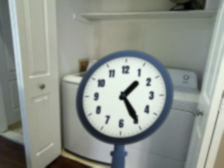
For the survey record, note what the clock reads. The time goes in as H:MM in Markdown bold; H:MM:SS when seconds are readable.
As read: **1:25**
